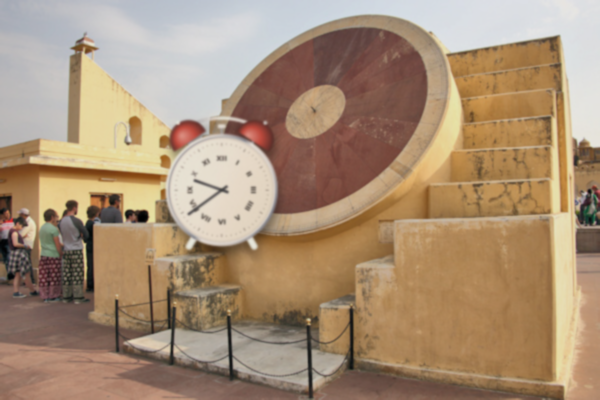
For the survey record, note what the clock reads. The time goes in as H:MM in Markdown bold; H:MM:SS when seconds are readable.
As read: **9:39**
